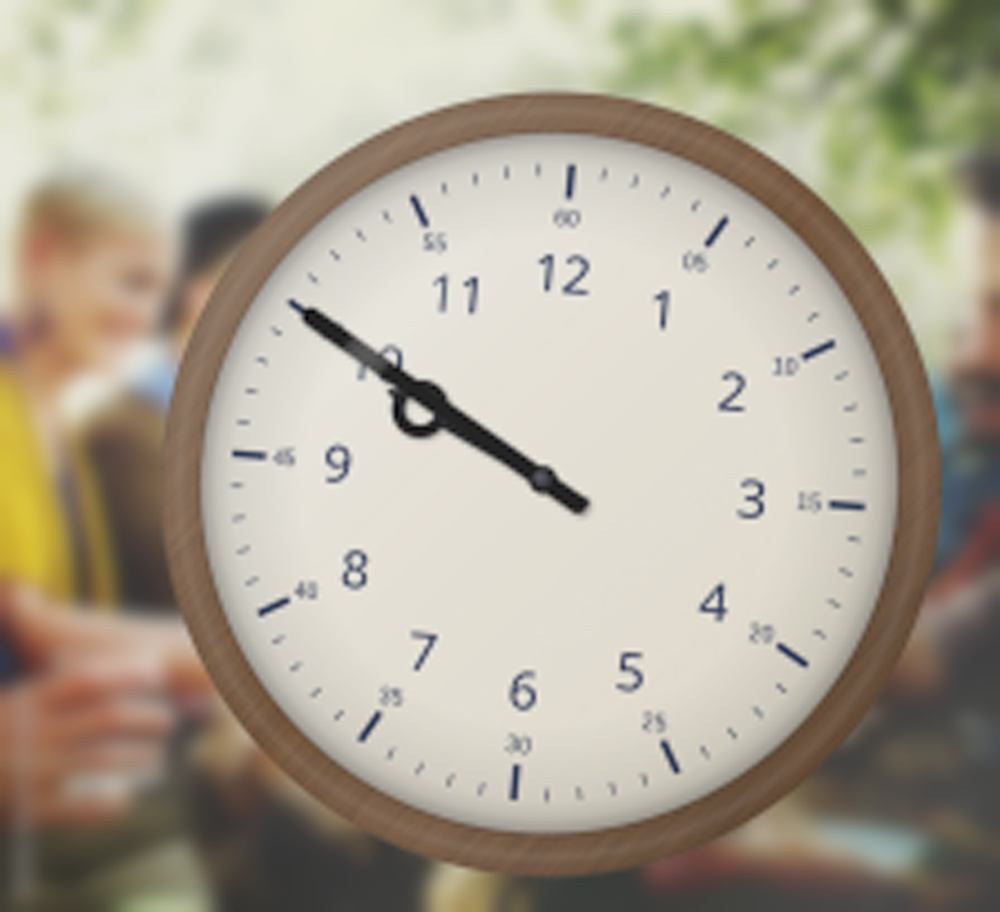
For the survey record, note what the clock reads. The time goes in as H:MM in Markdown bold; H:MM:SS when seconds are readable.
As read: **9:50**
